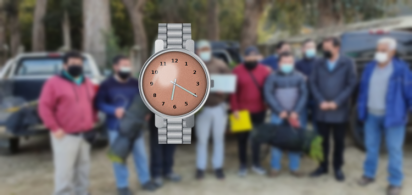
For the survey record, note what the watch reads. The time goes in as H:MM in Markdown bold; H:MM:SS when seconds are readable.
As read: **6:20**
